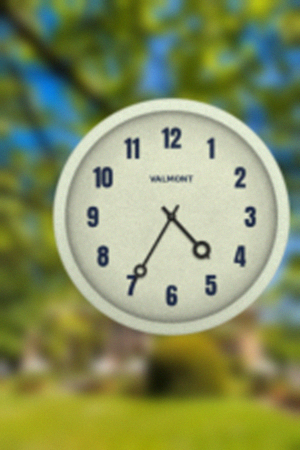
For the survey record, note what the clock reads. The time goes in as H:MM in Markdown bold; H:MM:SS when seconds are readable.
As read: **4:35**
